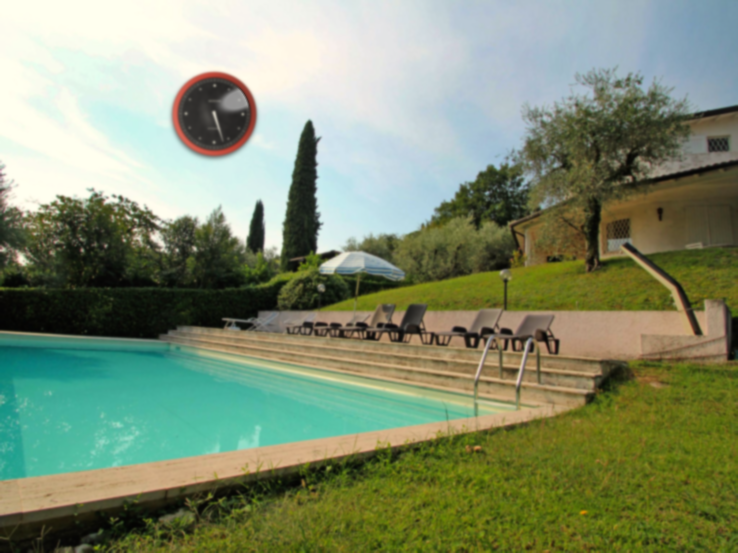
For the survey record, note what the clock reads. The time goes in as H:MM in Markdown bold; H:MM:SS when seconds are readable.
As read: **5:27**
